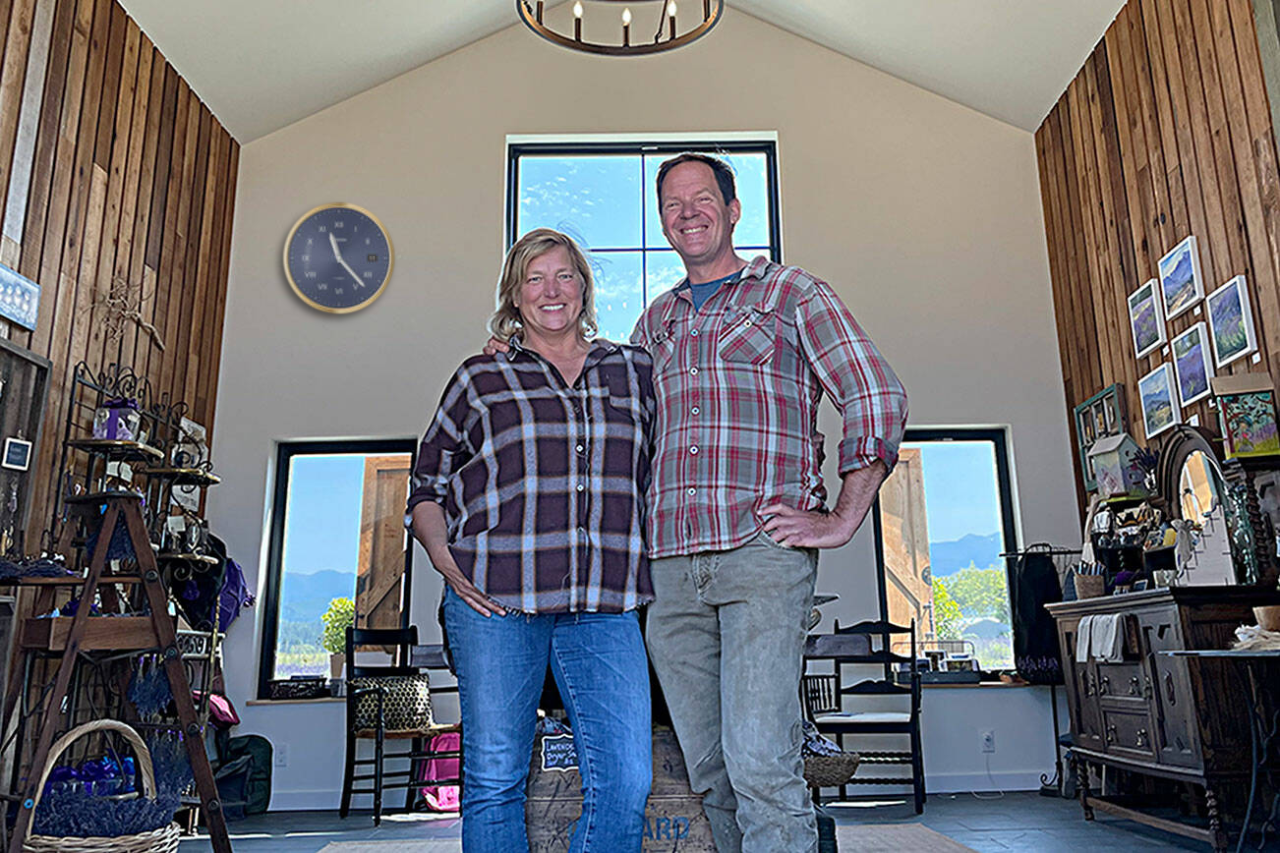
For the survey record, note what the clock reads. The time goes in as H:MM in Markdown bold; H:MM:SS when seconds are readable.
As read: **11:23**
